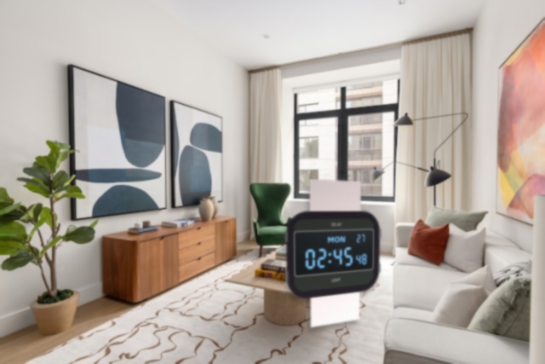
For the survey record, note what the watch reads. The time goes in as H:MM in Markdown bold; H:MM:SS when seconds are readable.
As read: **2:45:48**
